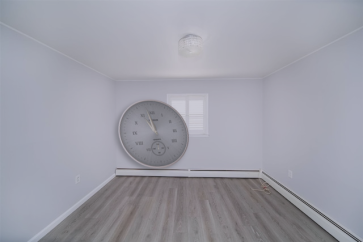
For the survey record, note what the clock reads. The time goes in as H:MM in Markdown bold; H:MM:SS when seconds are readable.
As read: **10:58**
